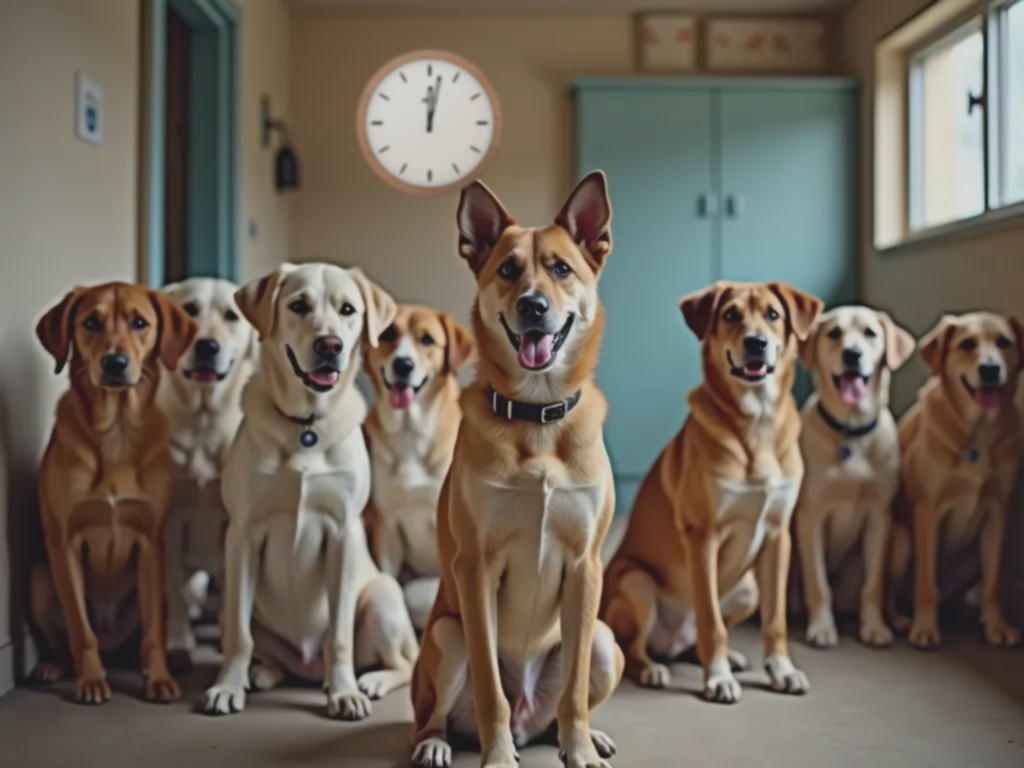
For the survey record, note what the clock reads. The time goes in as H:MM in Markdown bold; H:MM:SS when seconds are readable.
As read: **12:02**
